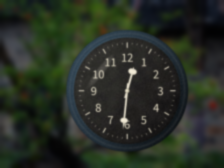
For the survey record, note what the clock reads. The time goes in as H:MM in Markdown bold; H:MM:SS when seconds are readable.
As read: **12:31**
